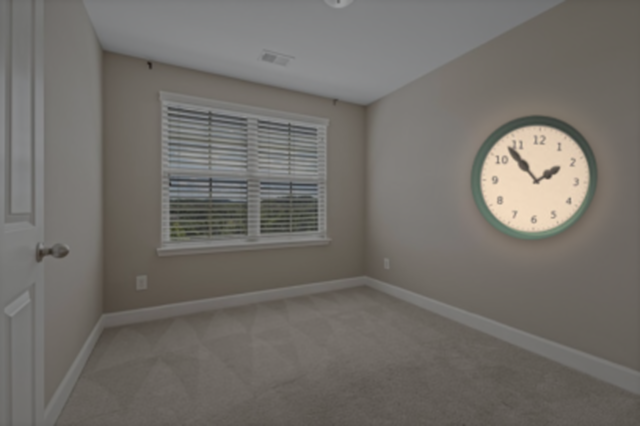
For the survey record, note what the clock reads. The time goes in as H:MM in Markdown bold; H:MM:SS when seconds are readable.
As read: **1:53**
